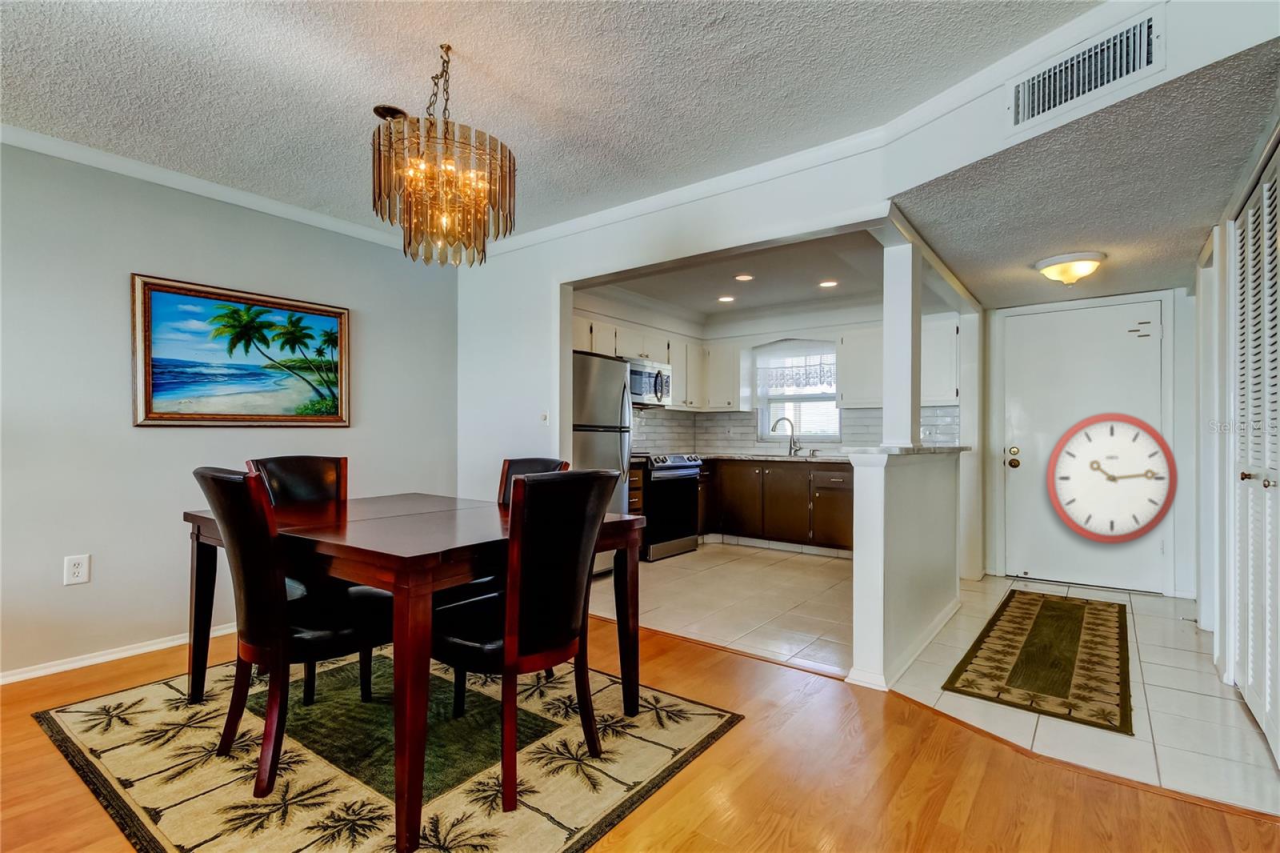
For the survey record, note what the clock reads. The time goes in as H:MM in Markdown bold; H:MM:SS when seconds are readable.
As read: **10:14**
